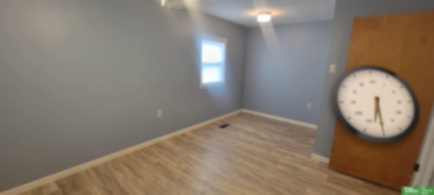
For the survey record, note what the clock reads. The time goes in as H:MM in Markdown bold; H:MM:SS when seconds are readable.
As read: **6:30**
